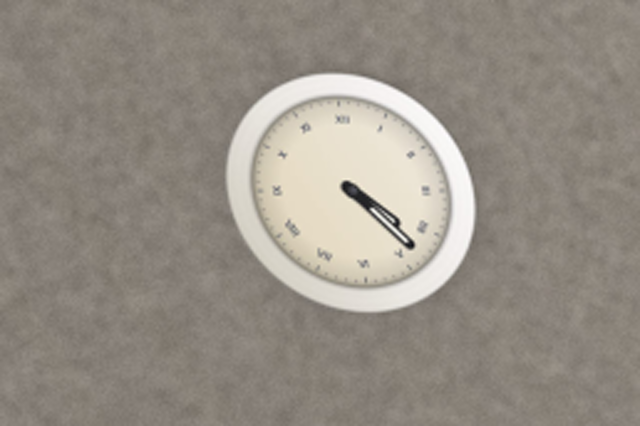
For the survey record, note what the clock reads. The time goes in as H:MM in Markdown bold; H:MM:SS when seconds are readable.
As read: **4:23**
